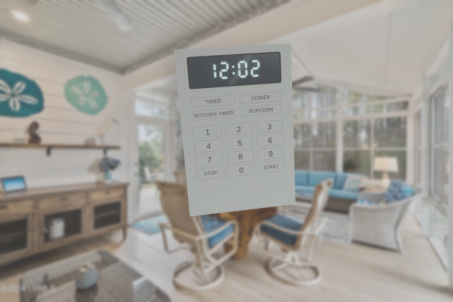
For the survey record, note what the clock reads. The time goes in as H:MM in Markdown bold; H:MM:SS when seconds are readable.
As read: **12:02**
